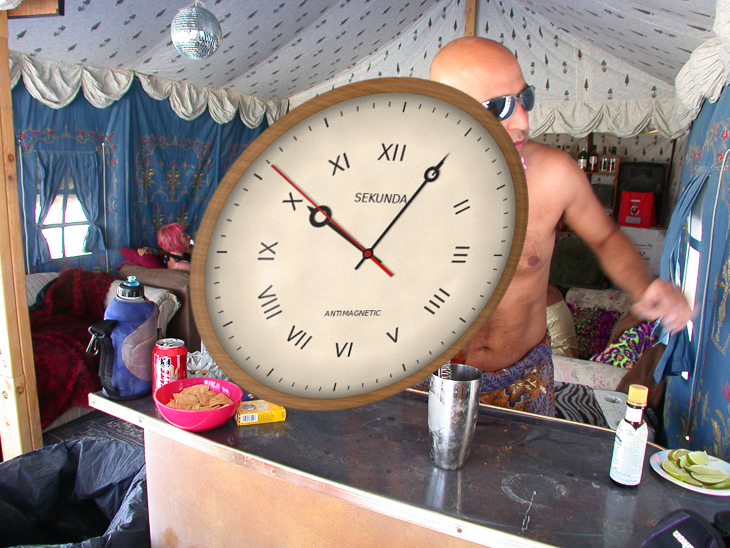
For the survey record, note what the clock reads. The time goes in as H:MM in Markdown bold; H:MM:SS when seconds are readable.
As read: **10:04:51**
